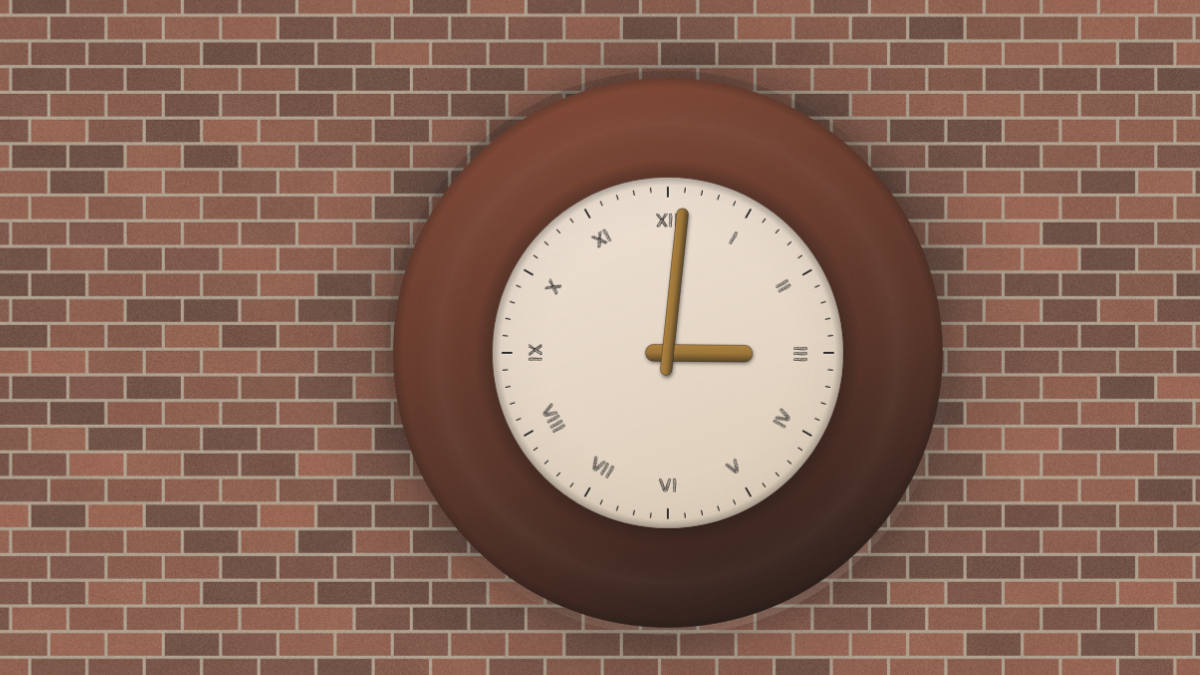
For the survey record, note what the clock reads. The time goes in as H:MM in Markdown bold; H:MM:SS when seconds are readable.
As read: **3:01**
